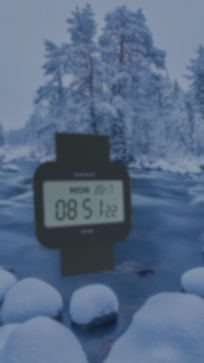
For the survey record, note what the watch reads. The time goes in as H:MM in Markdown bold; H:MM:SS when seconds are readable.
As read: **8:51:22**
